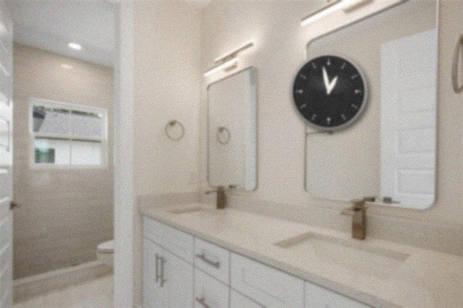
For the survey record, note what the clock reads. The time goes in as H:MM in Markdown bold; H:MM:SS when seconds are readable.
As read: **12:58**
